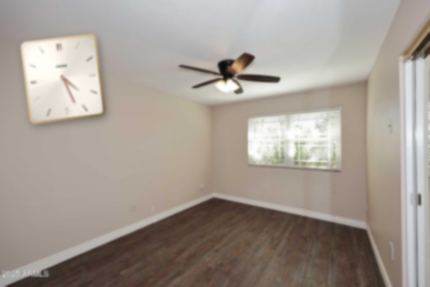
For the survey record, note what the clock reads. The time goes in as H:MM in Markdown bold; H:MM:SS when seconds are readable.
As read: **4:27**
